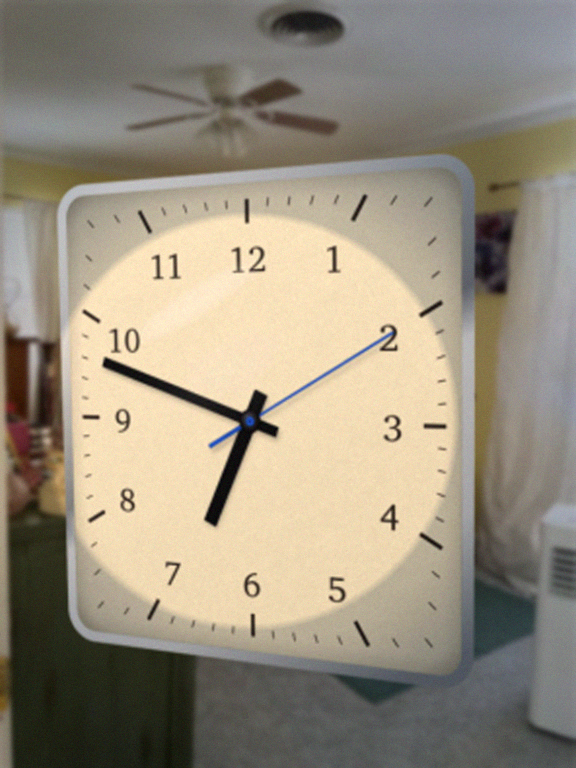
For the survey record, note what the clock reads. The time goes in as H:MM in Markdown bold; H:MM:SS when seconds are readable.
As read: **6:48:10**
